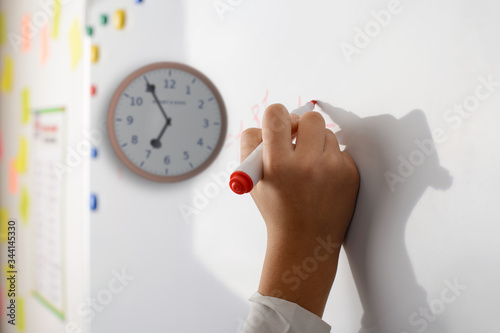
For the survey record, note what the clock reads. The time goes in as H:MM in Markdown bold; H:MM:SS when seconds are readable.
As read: **6:55**
